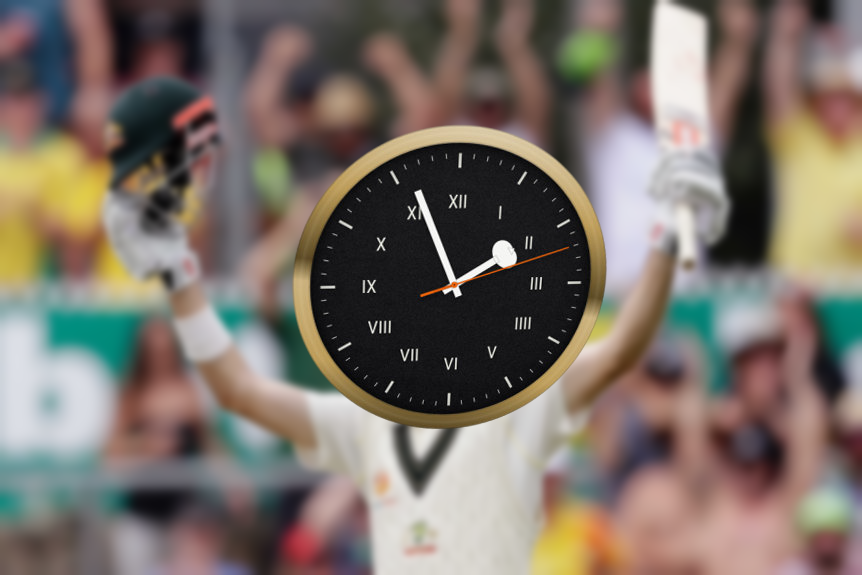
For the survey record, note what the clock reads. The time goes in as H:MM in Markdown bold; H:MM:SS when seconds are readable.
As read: **1:56:12**
